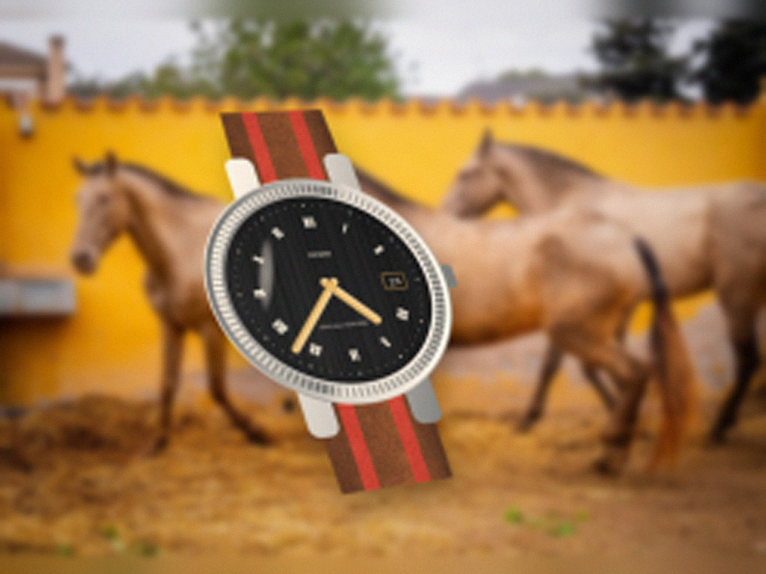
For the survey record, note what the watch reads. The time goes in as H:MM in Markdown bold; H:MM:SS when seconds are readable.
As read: **4:37**
